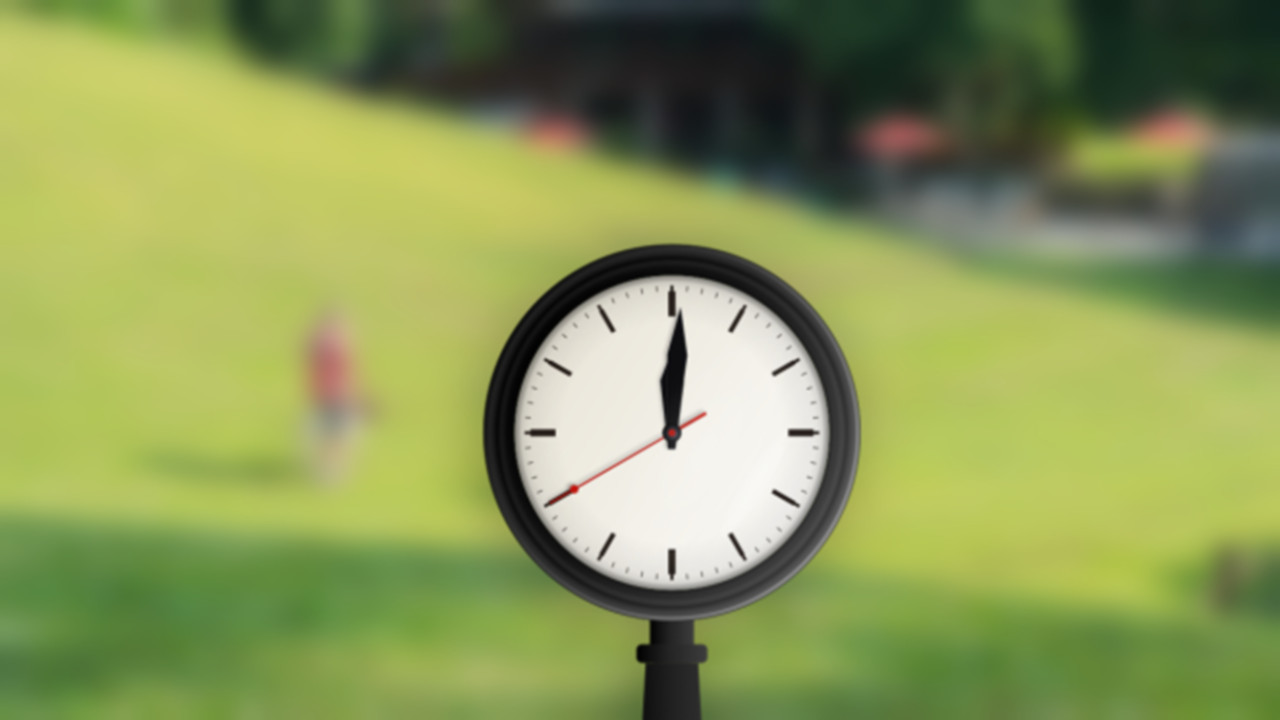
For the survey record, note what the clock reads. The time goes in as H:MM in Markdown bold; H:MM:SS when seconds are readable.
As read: **12:00:40**
